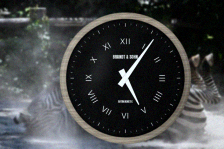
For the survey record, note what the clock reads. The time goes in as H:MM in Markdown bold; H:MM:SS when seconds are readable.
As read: **5:06**
